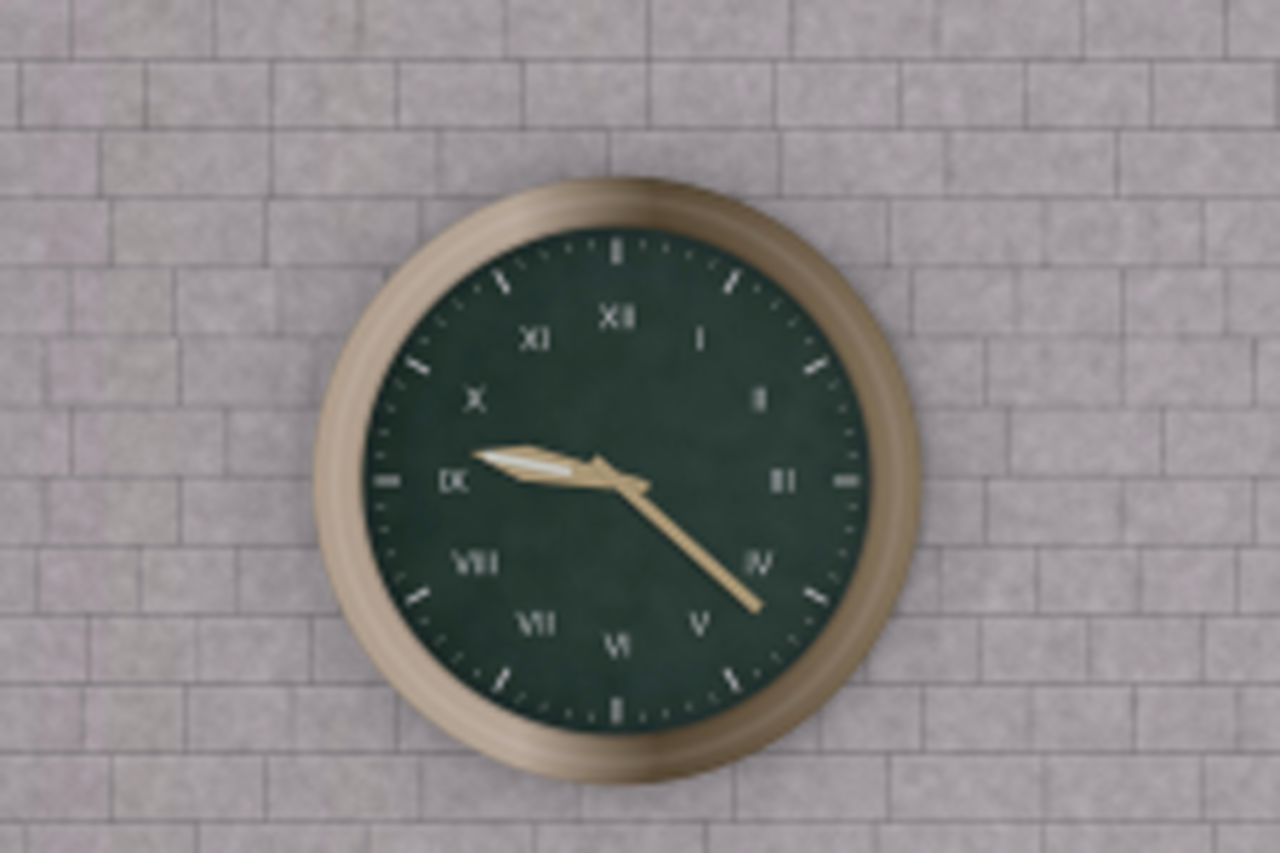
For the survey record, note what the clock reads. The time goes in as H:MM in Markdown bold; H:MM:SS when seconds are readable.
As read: **9:22**
